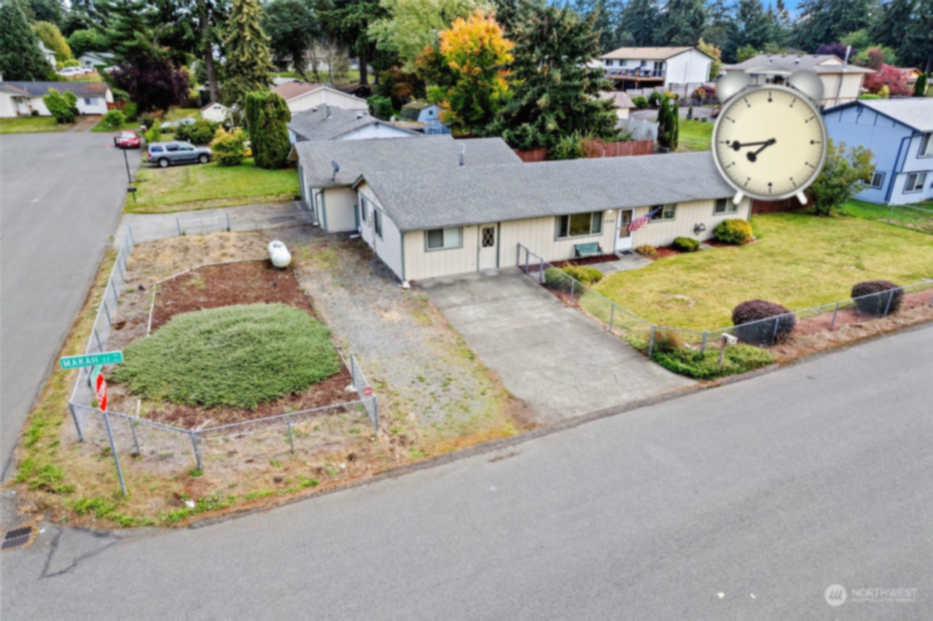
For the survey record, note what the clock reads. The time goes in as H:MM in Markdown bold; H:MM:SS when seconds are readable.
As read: **7:44**
